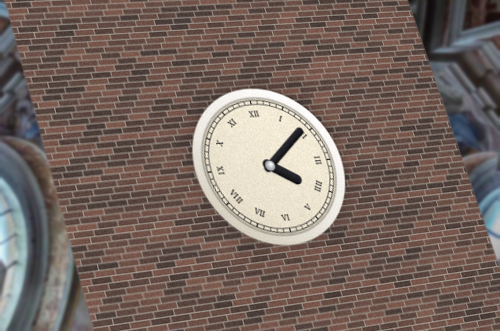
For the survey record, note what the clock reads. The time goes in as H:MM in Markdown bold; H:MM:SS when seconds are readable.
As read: **4:09**
